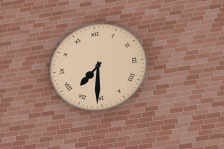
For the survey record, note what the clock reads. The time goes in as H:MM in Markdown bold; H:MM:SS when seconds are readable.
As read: **7:31**
